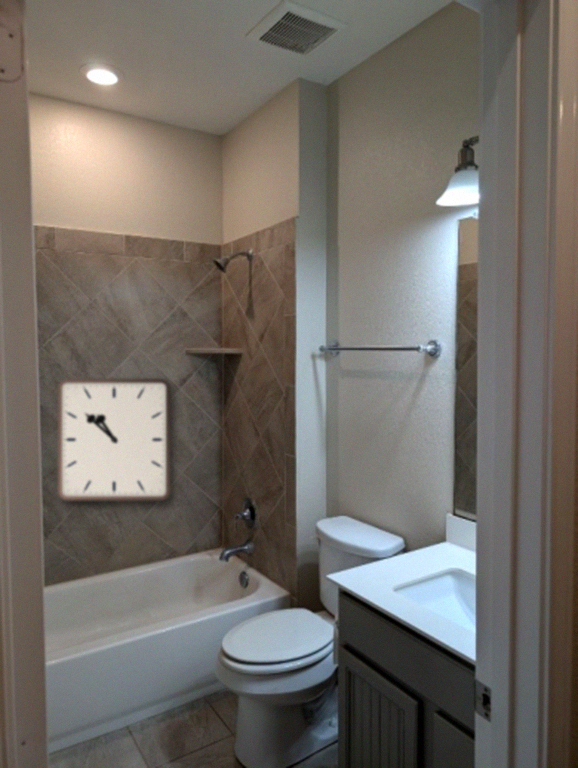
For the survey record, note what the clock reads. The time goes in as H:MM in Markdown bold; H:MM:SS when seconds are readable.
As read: **10:52**
